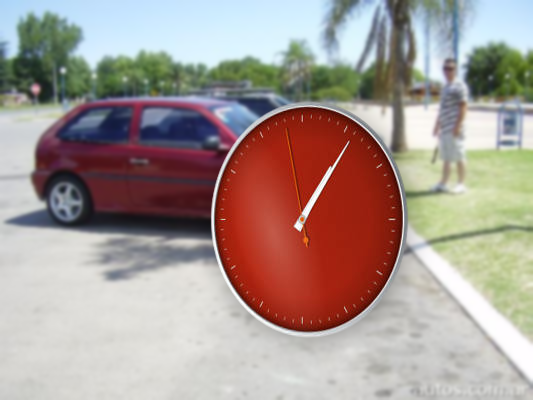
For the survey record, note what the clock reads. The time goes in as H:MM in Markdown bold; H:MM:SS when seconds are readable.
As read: **1:05:58**
